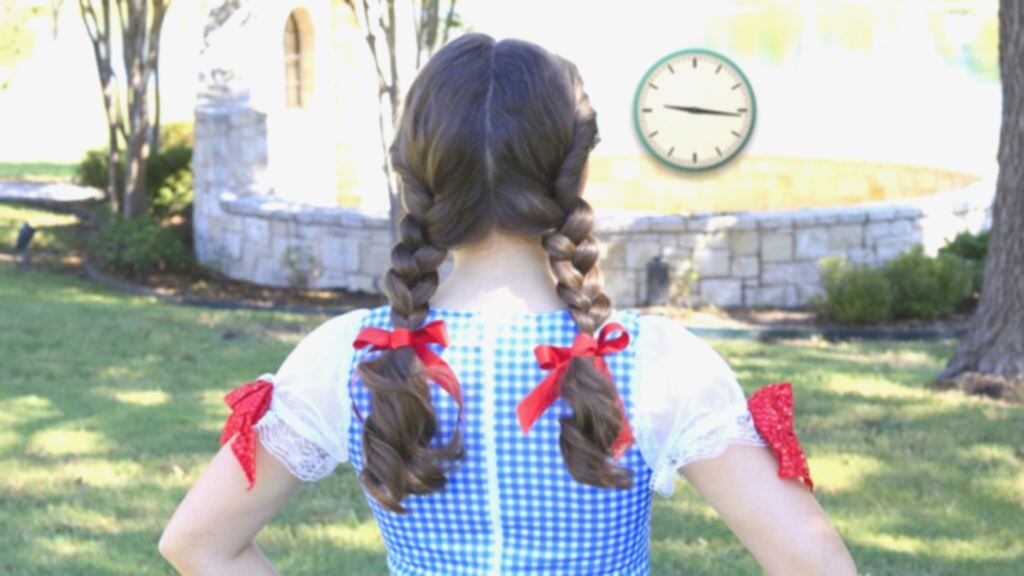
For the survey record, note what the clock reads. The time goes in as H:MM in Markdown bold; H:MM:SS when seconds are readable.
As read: **9:16**
